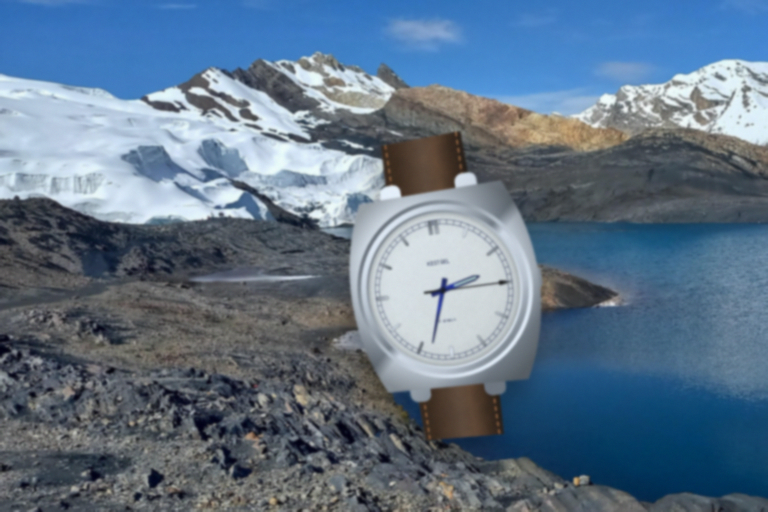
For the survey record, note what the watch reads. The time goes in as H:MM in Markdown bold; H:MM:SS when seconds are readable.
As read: **2:33:15**
